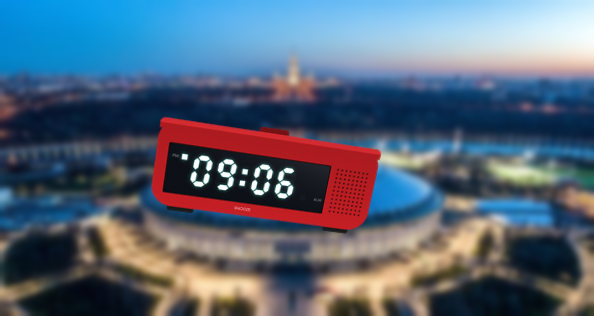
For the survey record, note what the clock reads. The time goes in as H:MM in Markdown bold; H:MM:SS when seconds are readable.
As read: **9:06**
